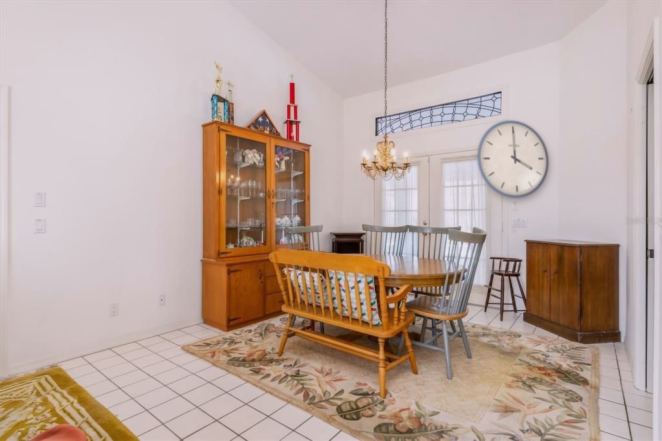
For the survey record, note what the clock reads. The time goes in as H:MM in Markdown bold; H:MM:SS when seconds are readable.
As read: **4:00**
